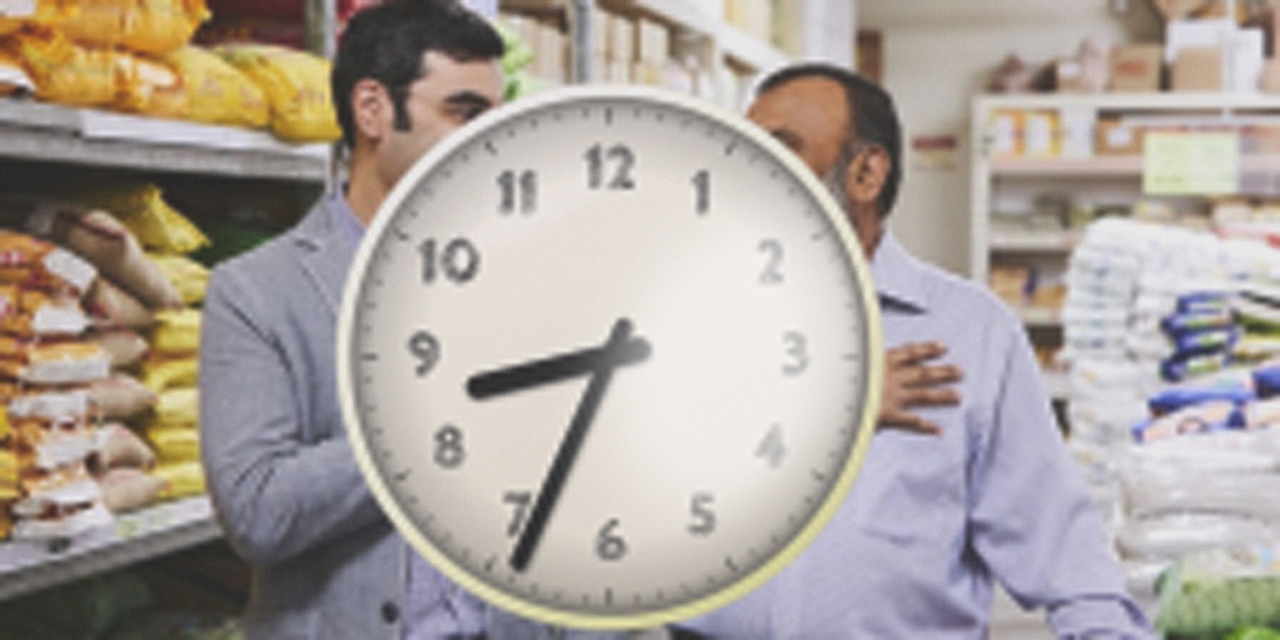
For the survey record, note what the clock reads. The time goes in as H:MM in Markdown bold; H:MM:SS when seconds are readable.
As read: **8:34**
